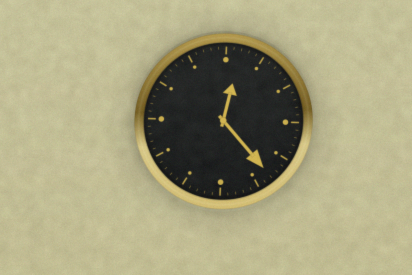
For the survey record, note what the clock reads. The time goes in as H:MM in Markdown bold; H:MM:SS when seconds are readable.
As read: **12:23**
